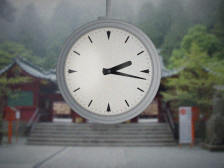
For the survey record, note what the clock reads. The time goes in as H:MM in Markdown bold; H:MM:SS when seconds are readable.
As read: **2:17**
